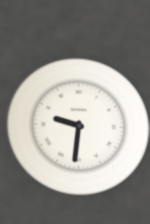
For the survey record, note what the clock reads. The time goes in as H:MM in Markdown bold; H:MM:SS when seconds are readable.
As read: **9:31**
